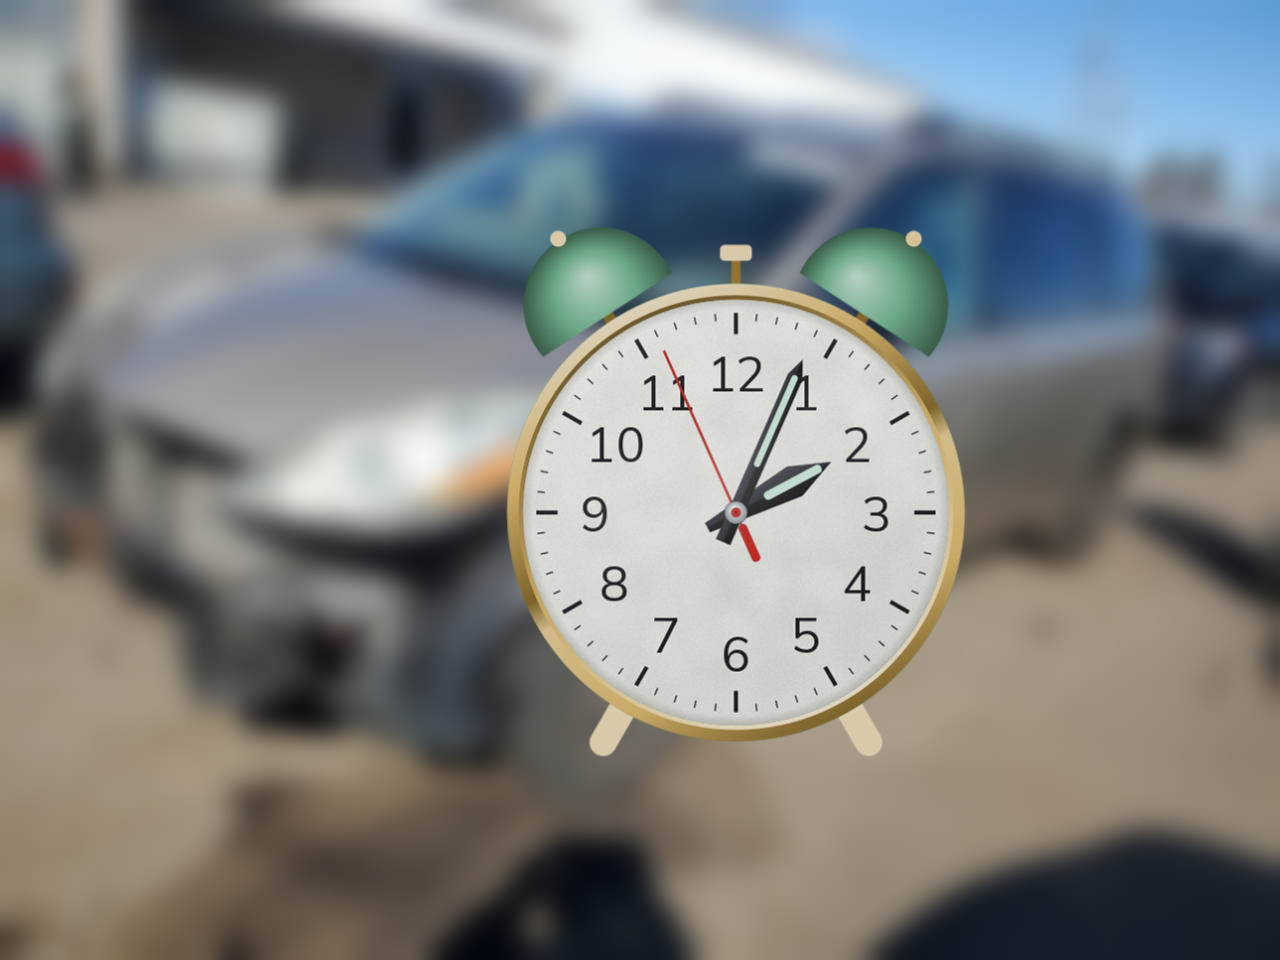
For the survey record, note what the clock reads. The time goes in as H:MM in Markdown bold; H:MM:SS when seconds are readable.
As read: **2:03:56**
